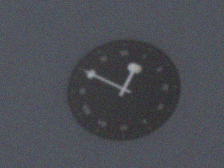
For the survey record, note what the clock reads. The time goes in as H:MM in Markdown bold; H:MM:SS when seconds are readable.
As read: **12:50**
